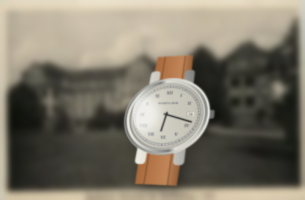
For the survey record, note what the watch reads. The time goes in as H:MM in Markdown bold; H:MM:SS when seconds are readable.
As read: **6:18**
